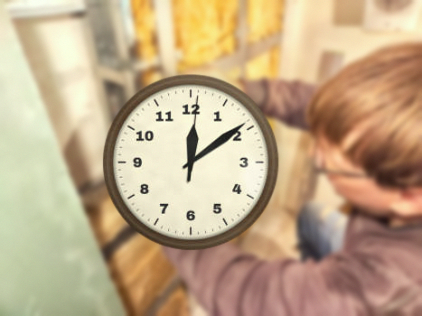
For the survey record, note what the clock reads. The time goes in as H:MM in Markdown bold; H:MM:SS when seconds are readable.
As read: **12:09:01**
